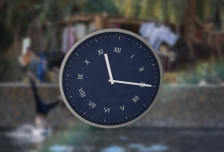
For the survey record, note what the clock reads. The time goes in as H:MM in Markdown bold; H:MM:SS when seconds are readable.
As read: **11:15**
